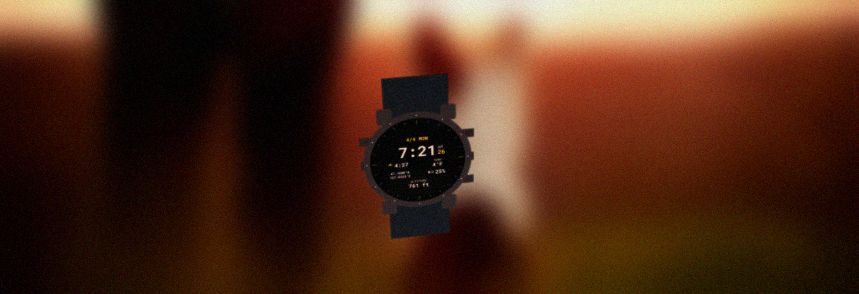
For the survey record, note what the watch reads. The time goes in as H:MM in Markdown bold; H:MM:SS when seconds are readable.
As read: **7:21**
